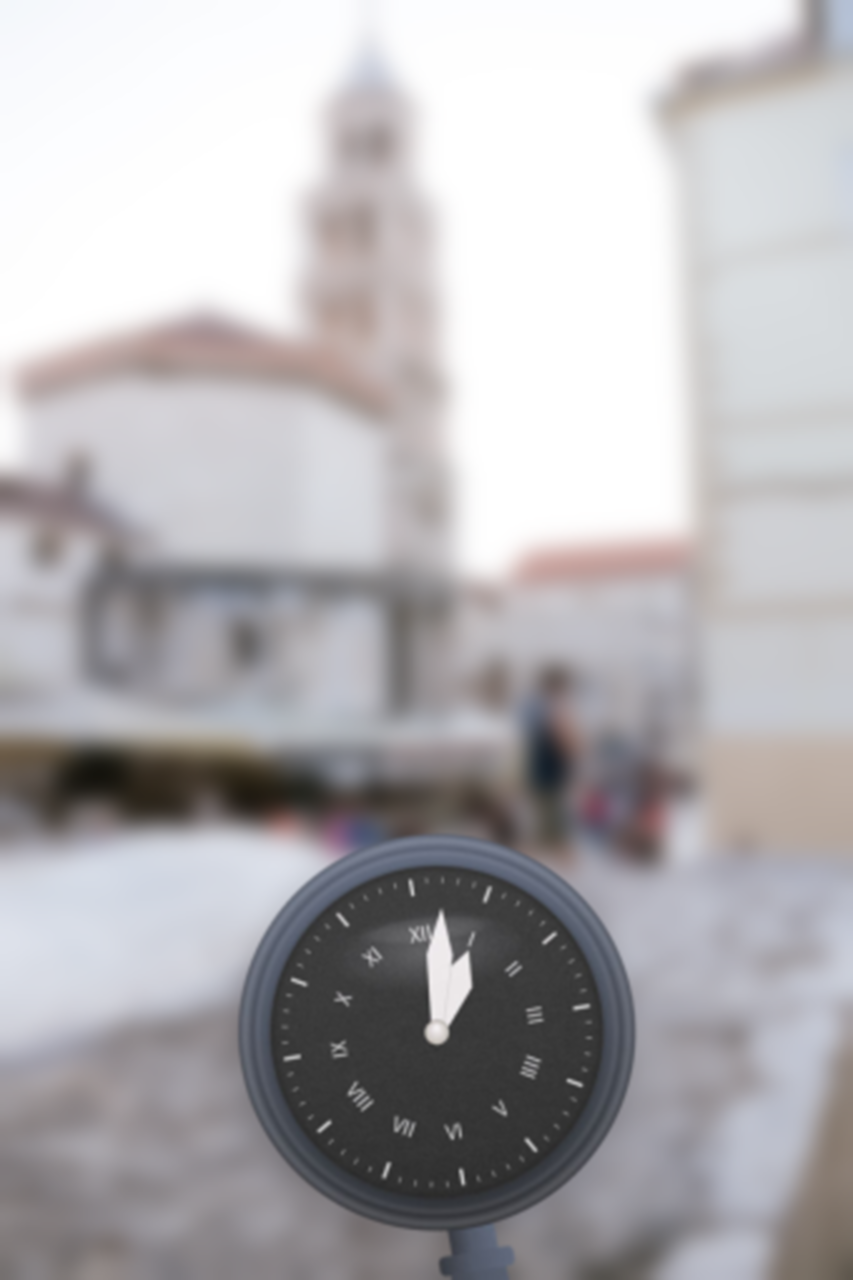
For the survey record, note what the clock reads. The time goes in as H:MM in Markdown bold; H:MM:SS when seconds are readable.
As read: **1:02**
